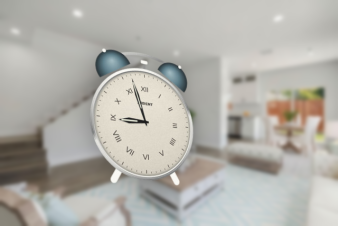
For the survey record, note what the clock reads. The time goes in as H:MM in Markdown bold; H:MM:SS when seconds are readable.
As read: **8:57**
